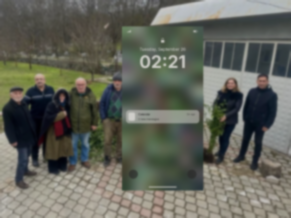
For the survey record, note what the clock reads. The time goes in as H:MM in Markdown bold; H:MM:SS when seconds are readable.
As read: **2:21**
